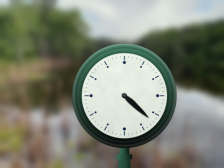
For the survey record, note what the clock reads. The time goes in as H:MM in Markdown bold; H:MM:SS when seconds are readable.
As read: **4:22**
